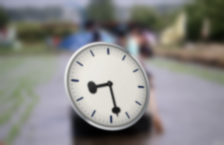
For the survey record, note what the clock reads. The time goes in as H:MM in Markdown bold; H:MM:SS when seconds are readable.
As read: **8:28**
